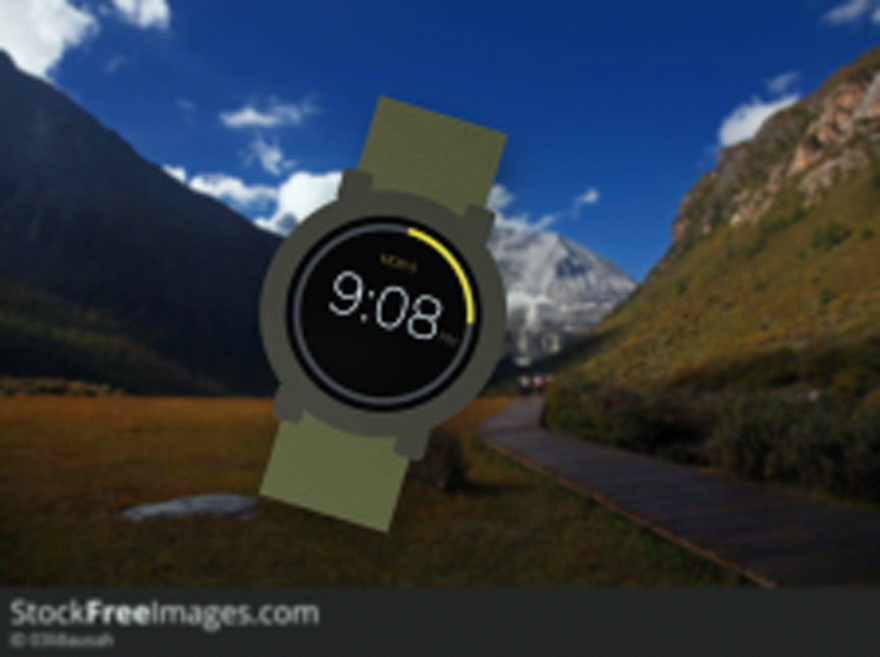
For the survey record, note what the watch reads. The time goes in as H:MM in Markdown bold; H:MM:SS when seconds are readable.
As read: **9:08**
